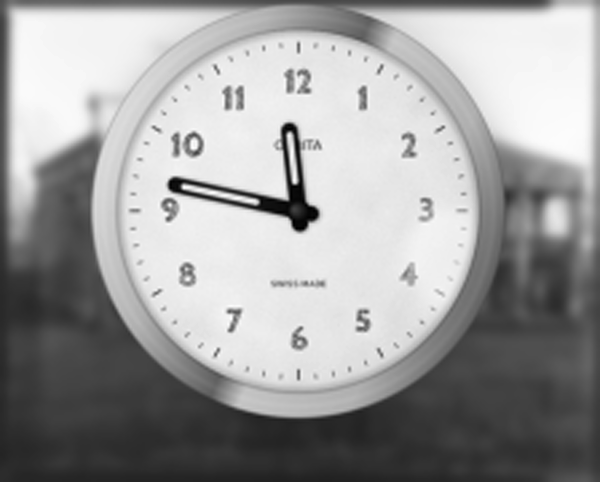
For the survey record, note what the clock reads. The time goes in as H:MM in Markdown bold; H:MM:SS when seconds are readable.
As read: **11:47**
